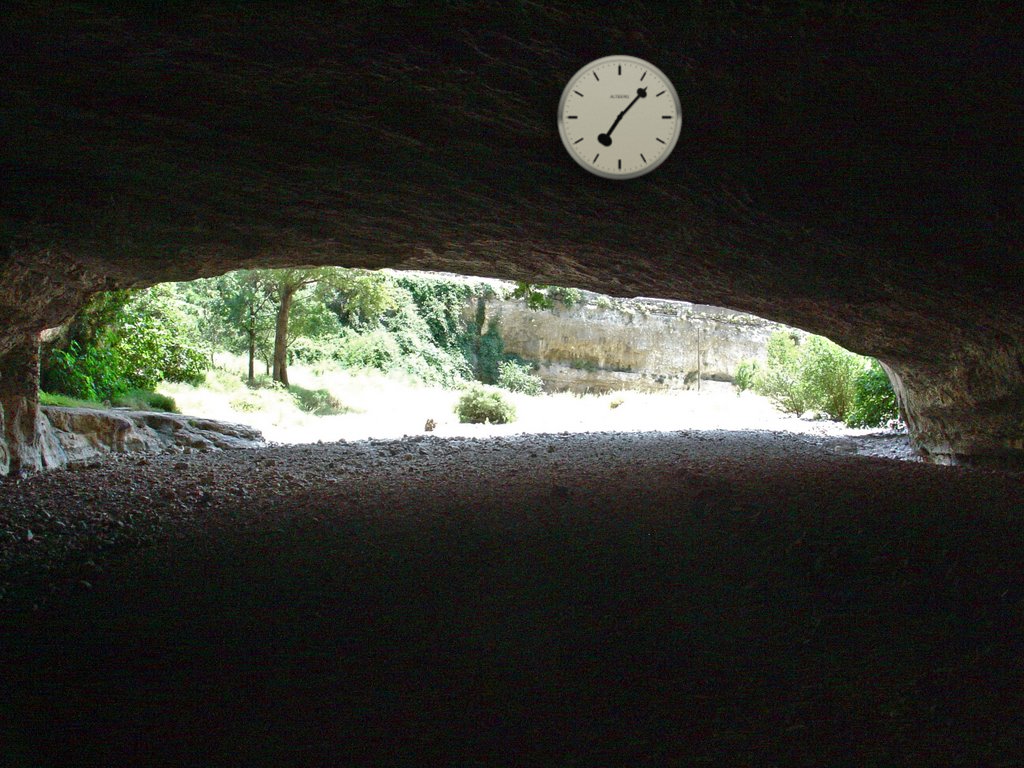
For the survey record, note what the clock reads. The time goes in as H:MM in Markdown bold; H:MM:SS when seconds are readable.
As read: **7:07**
